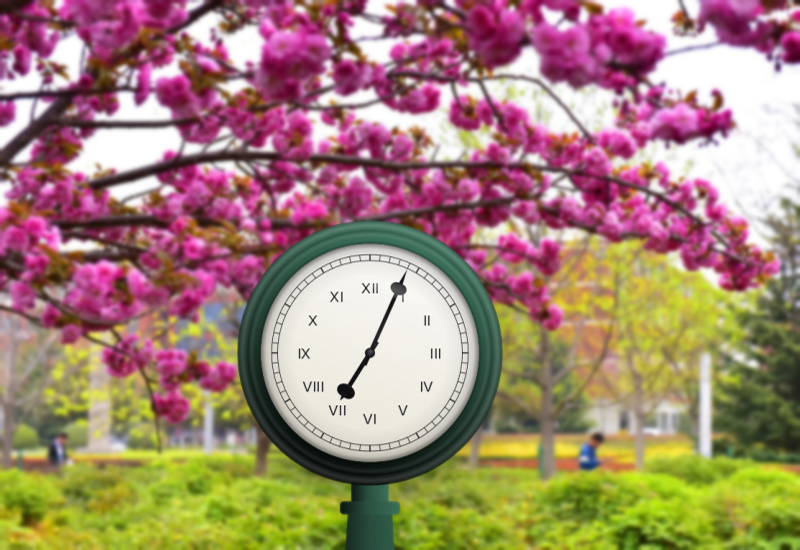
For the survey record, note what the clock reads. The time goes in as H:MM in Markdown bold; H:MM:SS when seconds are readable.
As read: **7:04**
